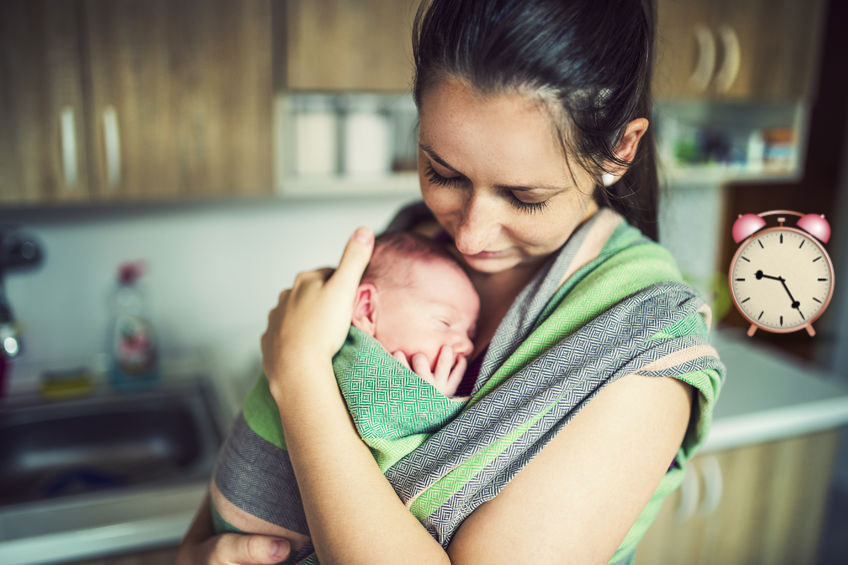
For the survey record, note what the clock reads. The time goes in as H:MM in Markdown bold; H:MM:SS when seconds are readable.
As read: **9:25**
